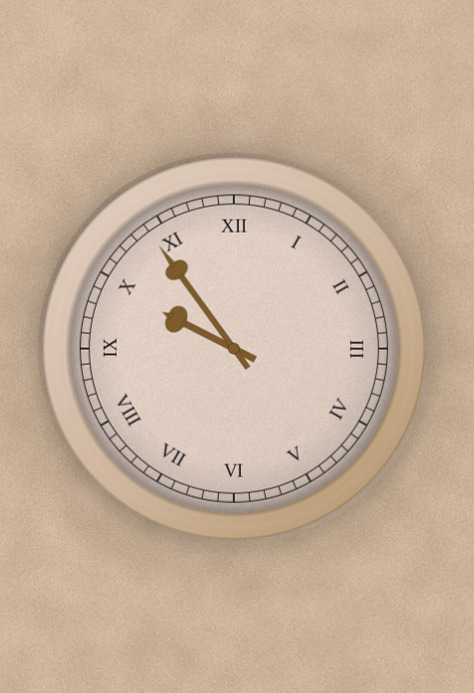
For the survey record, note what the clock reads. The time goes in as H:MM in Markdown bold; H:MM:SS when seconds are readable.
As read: **9:54**
